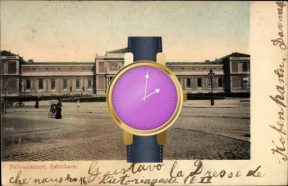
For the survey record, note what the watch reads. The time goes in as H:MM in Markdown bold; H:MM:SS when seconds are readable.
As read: **2:01**
